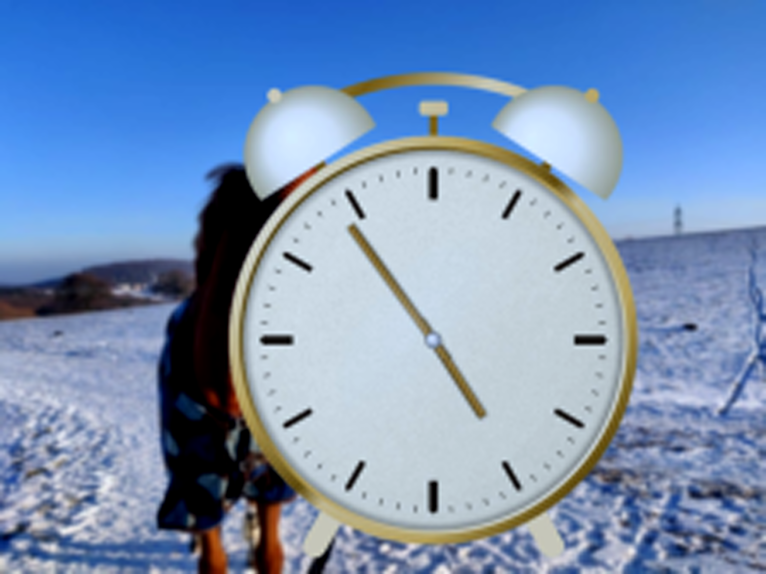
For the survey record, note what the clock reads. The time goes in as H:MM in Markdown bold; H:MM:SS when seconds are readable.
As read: **4:54**
